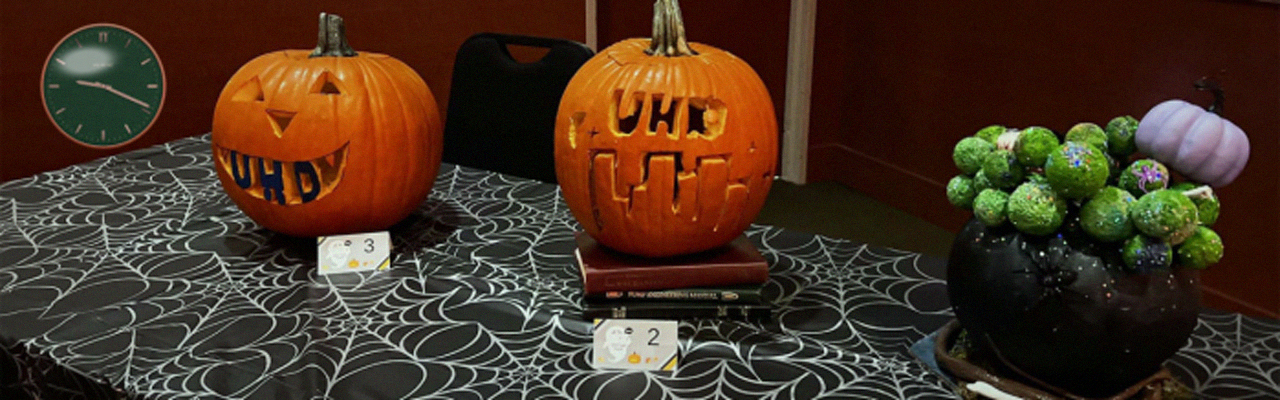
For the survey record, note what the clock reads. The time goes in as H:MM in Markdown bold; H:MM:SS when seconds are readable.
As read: **9:19**
